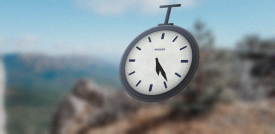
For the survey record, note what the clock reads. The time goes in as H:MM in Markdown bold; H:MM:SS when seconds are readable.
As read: **5:24**
